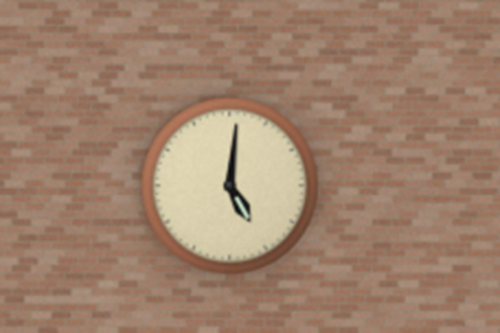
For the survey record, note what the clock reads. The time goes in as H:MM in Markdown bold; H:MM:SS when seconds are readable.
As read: **5:01**
